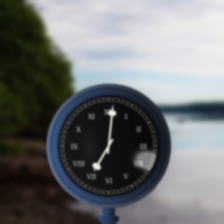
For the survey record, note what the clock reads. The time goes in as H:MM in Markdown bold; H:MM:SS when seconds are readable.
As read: **7:01**
